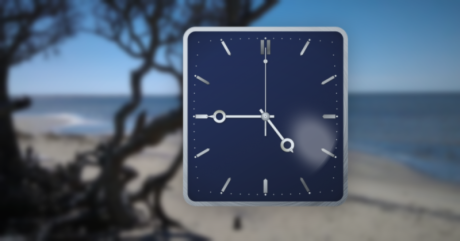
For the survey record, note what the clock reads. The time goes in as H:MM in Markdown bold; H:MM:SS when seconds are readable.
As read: **4:45:00**
